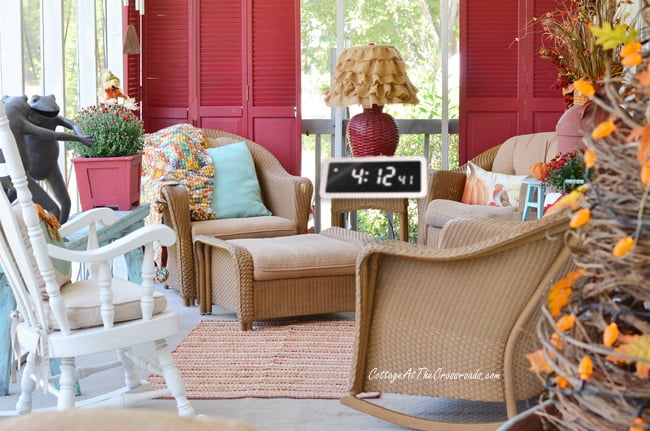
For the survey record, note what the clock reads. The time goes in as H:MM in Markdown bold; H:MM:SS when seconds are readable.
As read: **4:12:41**
